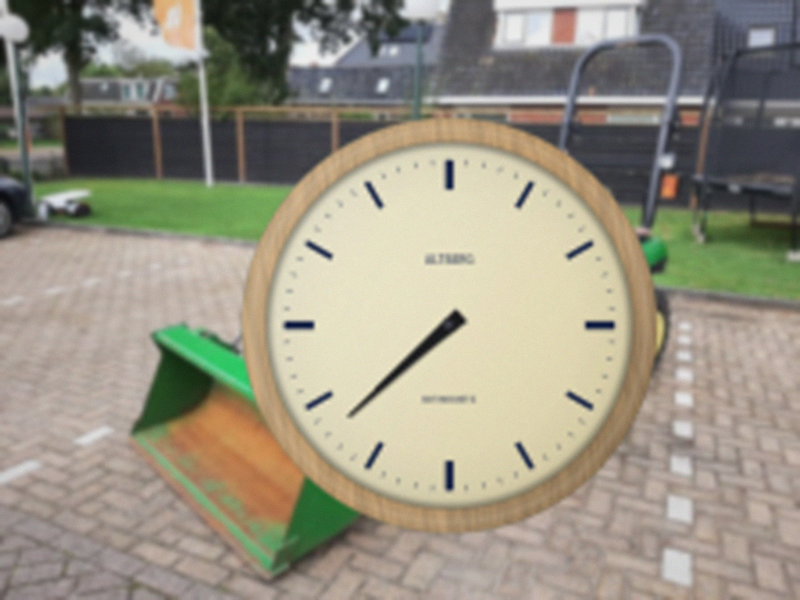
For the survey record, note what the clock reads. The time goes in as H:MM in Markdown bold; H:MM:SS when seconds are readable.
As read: **7:38**
